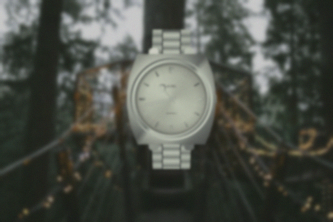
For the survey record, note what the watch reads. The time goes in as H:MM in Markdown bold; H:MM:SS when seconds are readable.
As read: **10:43**
